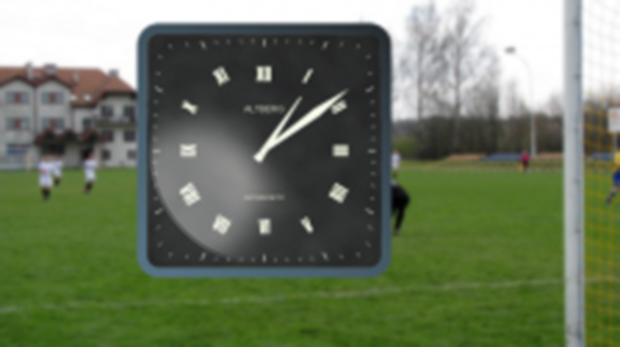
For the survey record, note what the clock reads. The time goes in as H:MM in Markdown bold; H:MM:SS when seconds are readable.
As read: **1:09**
